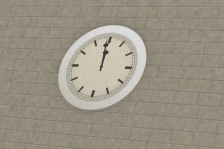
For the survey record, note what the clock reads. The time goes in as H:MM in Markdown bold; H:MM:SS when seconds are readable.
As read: **11:59**
